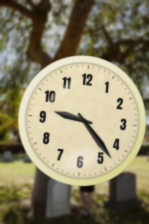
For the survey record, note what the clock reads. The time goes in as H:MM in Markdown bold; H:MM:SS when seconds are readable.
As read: **9:23**
